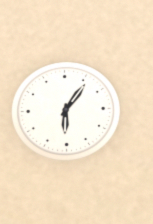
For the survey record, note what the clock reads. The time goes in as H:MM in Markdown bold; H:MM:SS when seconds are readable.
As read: **6:06**
